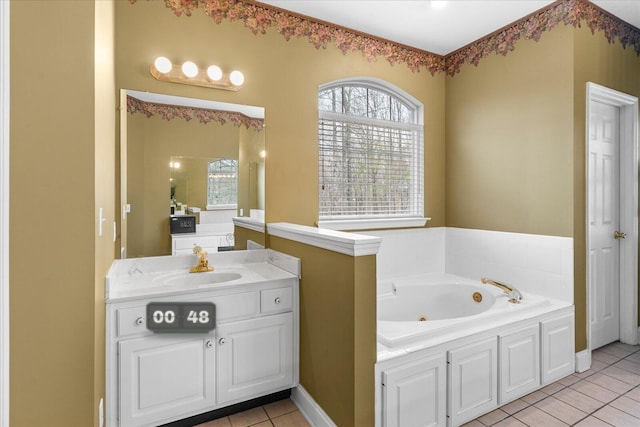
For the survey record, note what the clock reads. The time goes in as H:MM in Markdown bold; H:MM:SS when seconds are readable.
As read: **0:48**
